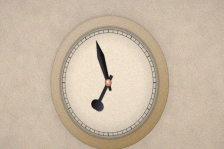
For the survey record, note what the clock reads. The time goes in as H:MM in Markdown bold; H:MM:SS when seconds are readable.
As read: **6:57**
